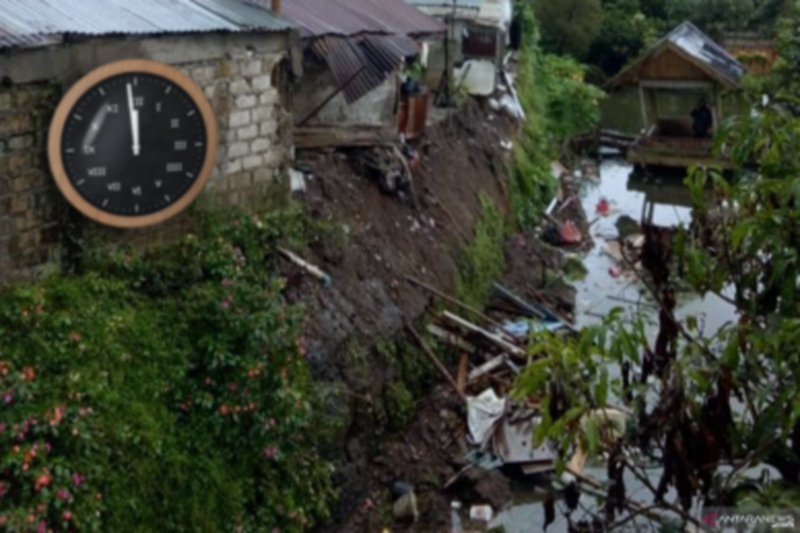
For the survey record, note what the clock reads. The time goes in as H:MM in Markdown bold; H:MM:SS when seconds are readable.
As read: **11:59**
